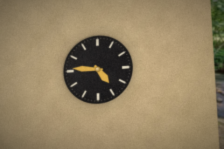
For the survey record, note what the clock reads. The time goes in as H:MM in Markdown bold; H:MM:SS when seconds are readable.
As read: **4:46**
